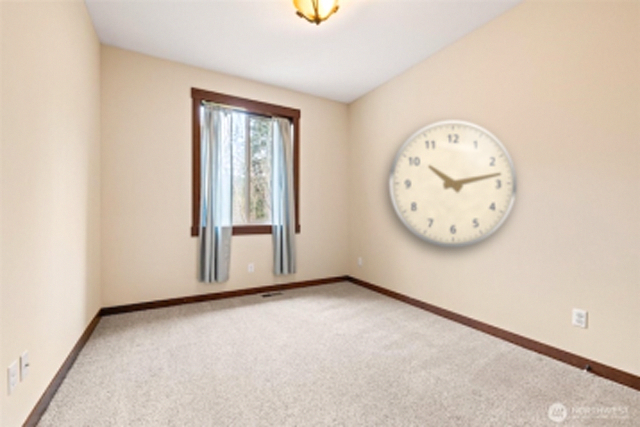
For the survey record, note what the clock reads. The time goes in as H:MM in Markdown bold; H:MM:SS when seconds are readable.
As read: **10:13**
